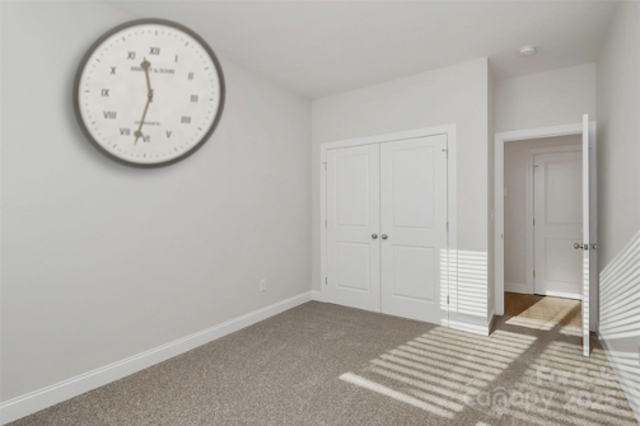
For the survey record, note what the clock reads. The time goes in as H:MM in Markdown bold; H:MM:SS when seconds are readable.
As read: **11:32**
